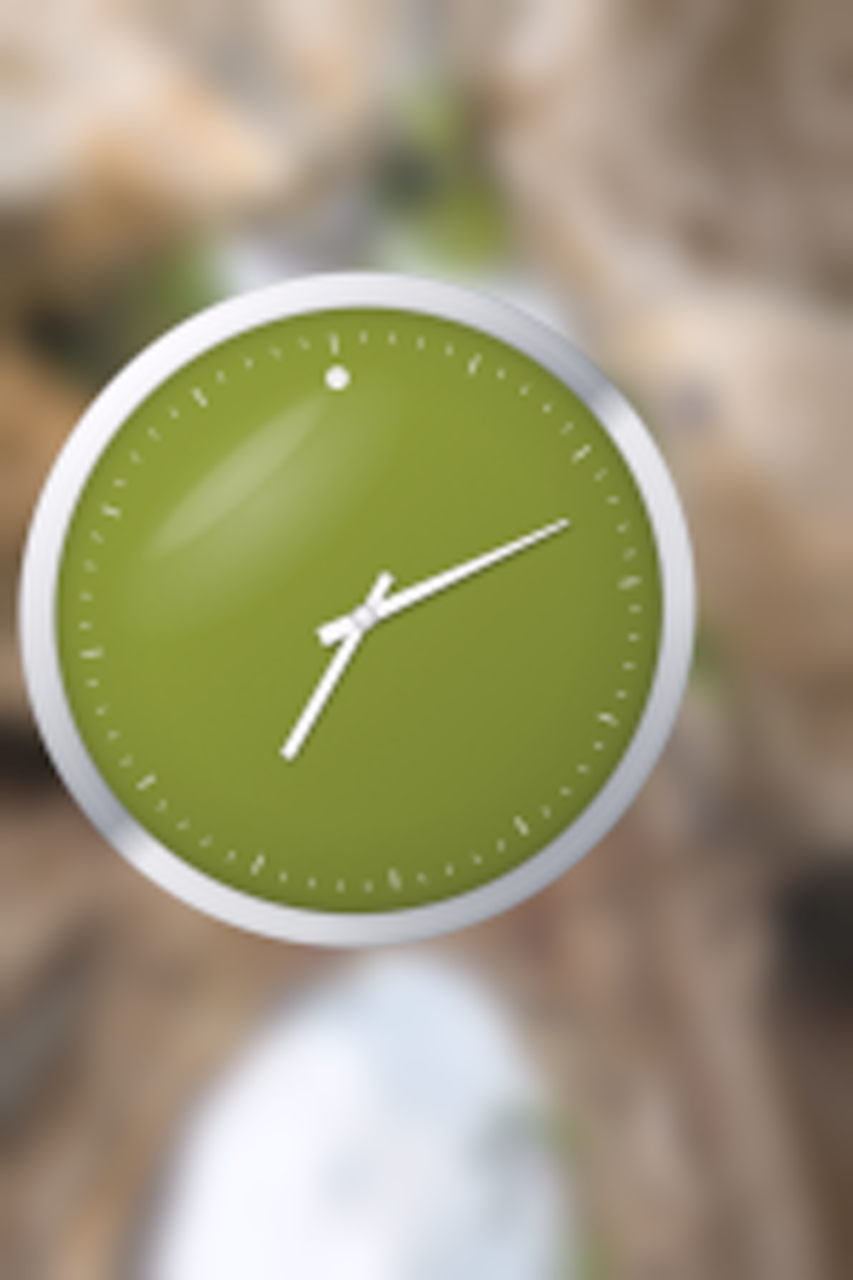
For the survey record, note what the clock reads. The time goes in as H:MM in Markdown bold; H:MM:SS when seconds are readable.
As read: **7:12**
